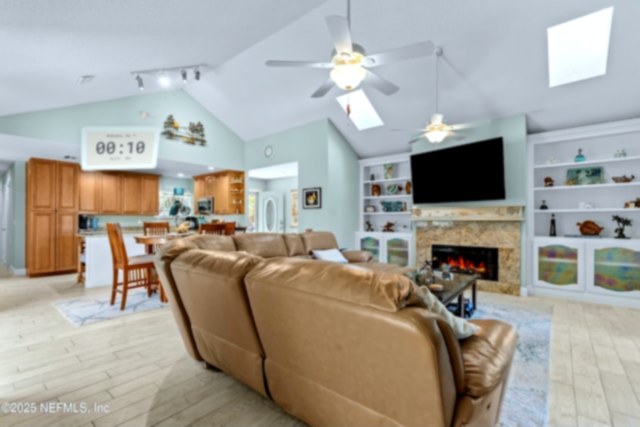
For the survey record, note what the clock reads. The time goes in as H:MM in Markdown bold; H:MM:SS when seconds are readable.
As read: **0:10**
